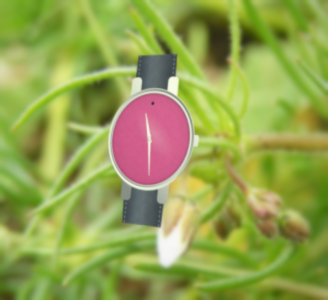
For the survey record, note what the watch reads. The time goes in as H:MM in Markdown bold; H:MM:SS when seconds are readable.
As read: **11:29**
